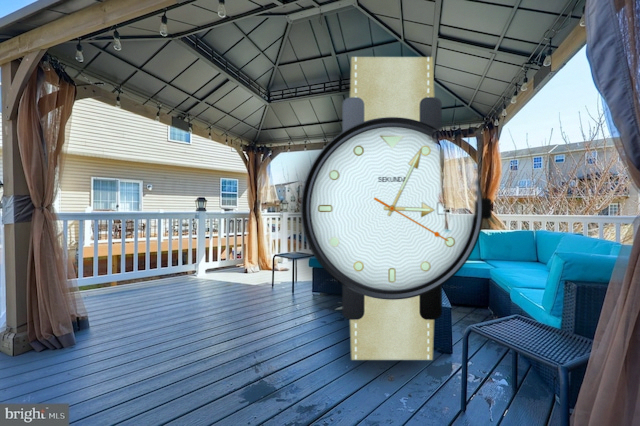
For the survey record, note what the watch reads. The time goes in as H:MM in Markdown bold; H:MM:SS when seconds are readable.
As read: **3:04:20**
